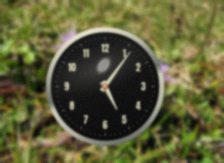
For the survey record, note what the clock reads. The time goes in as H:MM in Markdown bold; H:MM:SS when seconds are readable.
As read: **5:06**
